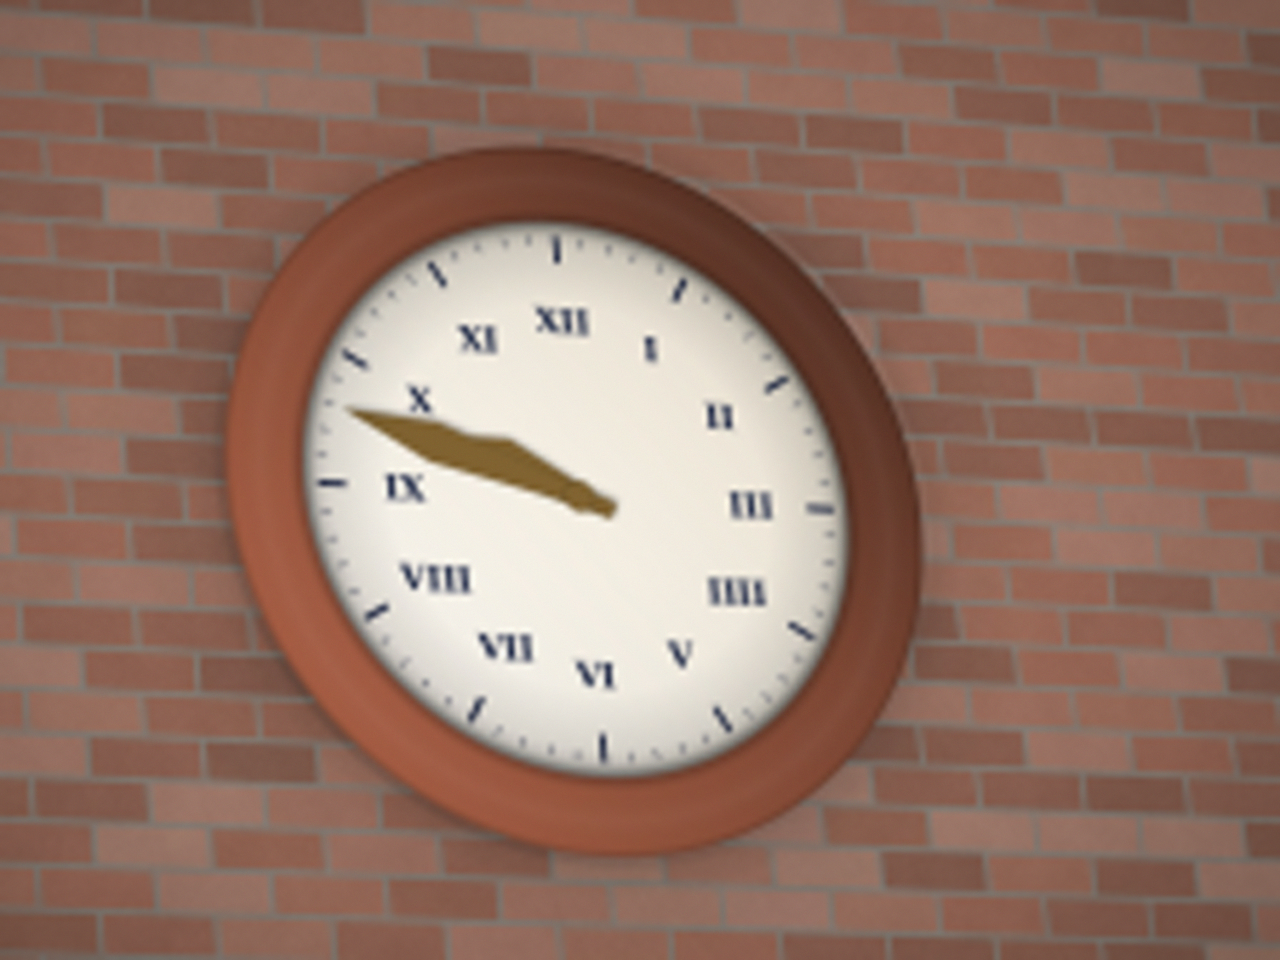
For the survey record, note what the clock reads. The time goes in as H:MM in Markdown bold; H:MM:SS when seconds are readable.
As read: **9:48**
